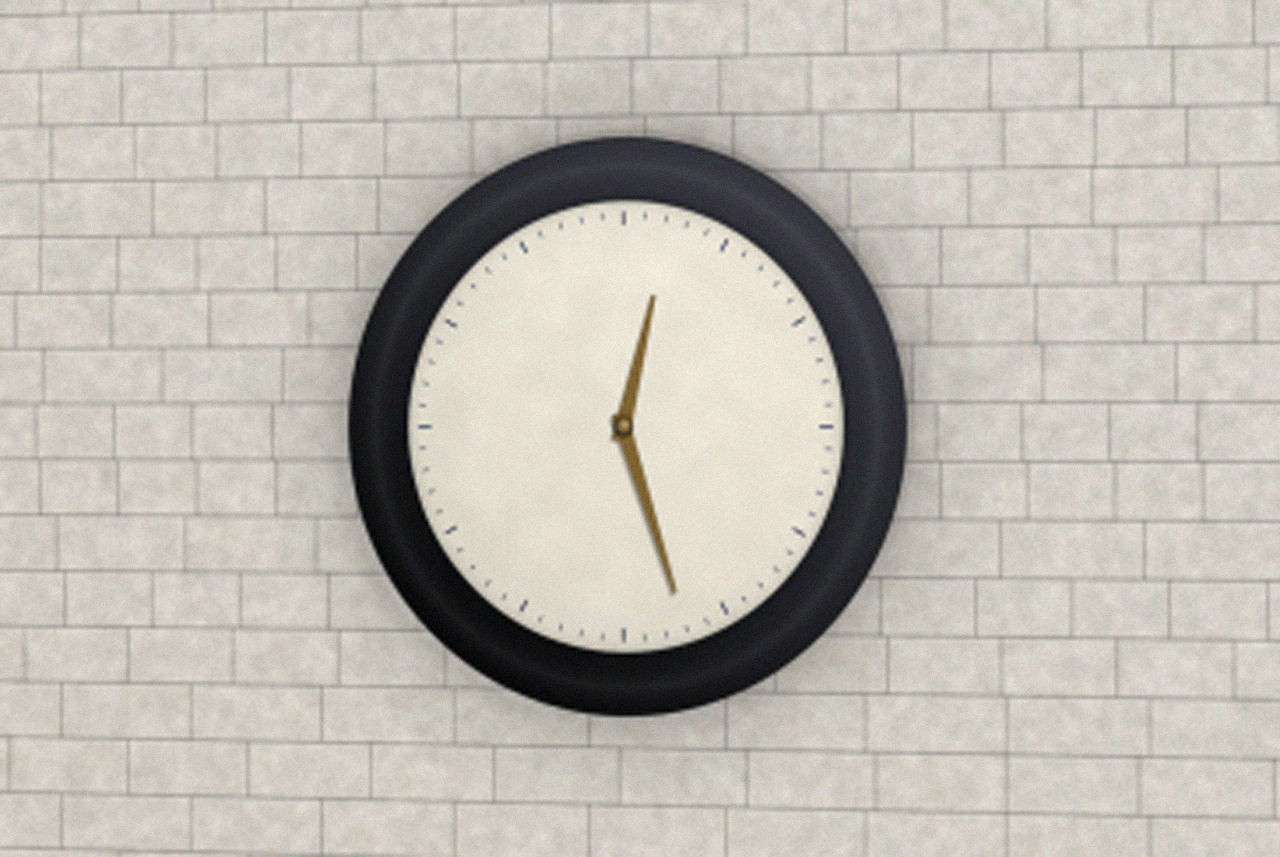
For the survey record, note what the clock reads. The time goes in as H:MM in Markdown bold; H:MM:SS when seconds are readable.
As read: **12:27**
